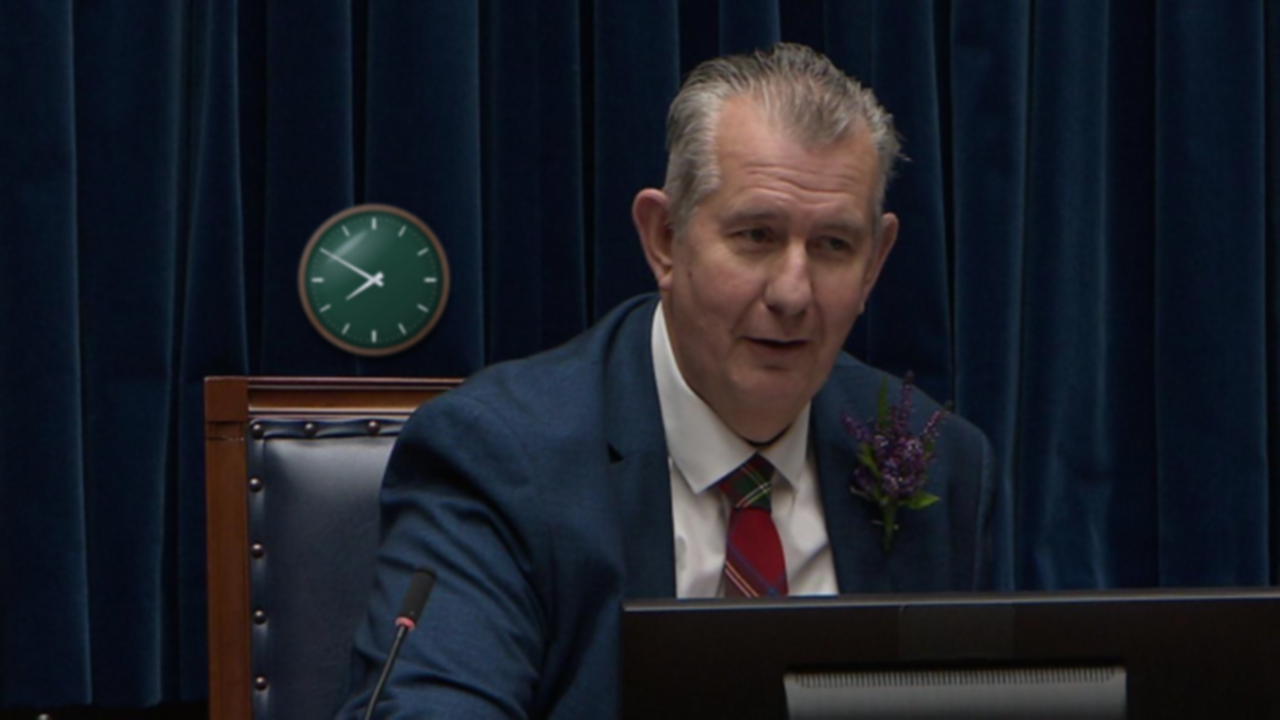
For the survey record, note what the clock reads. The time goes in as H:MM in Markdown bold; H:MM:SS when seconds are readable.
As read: **7:50**
